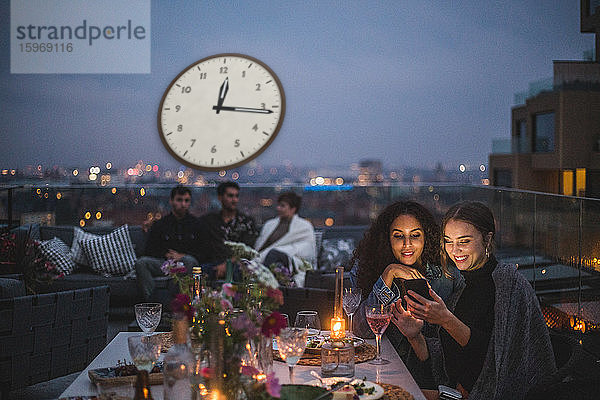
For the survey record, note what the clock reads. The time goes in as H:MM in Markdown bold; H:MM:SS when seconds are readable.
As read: **12:16**
